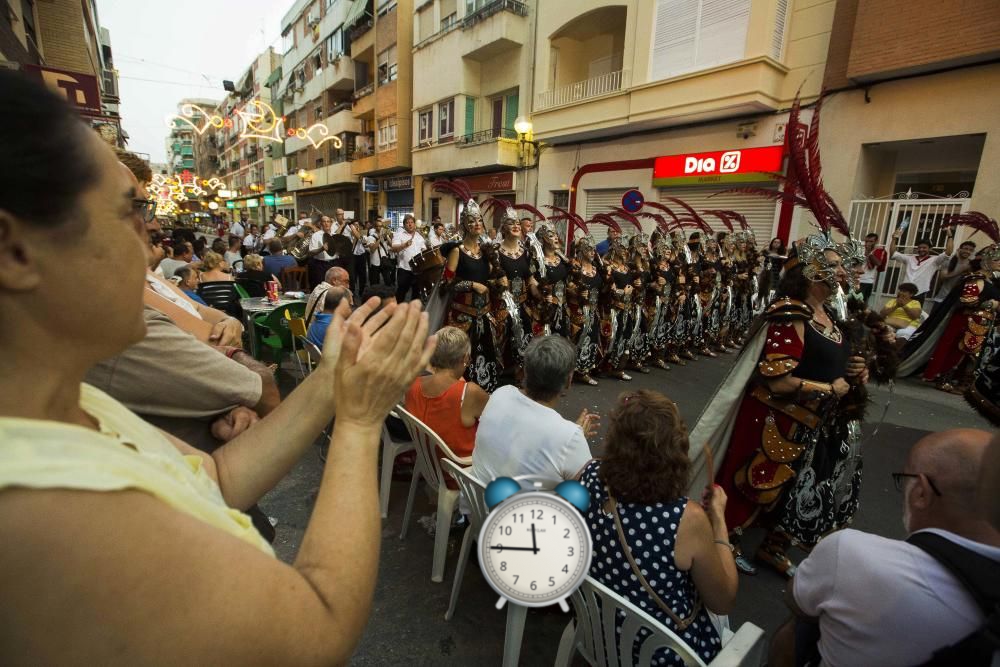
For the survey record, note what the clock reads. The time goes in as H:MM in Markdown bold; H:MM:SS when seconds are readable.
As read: **11:45**
